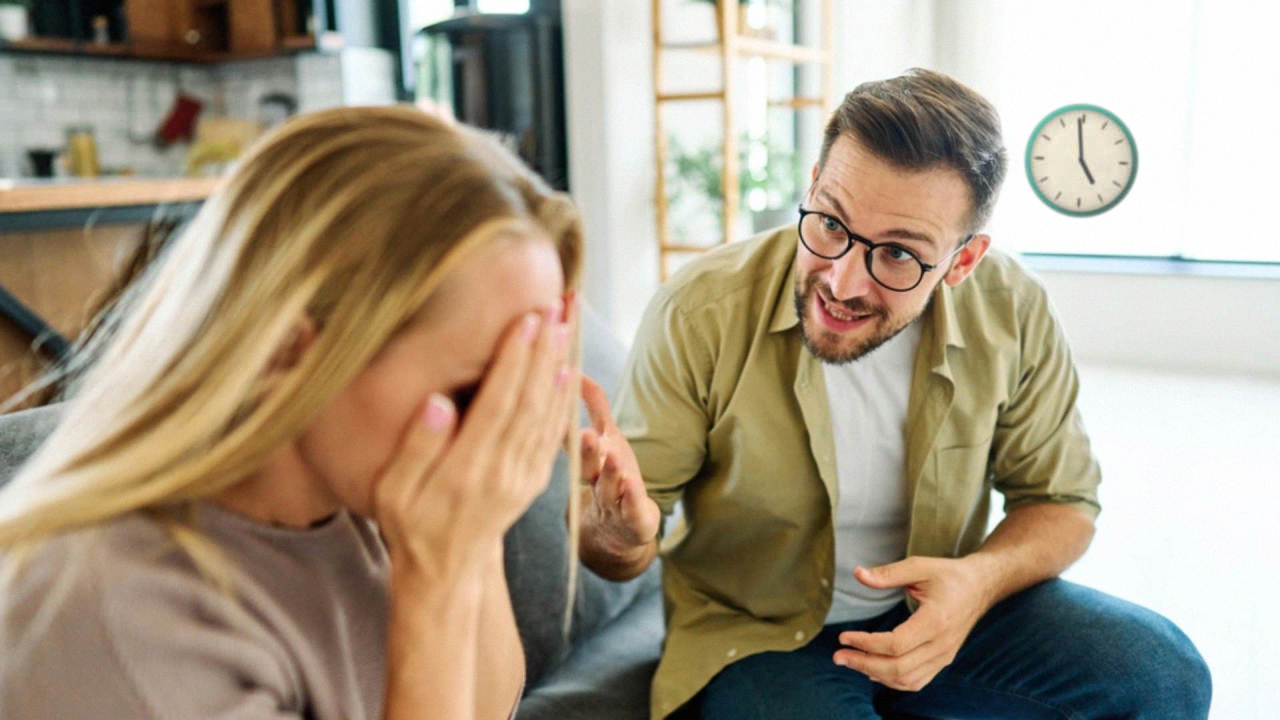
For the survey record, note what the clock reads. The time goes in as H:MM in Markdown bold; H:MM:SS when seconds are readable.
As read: **4:59**
